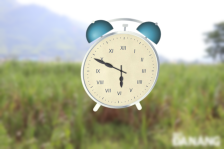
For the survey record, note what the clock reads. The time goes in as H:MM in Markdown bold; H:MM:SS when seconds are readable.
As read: **5:49**
